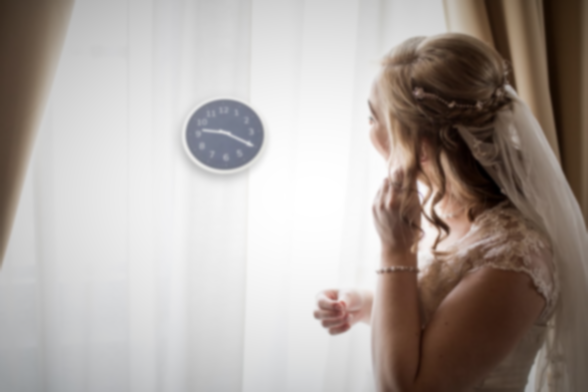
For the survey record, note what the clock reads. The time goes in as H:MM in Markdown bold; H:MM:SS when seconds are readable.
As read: **9:20**
